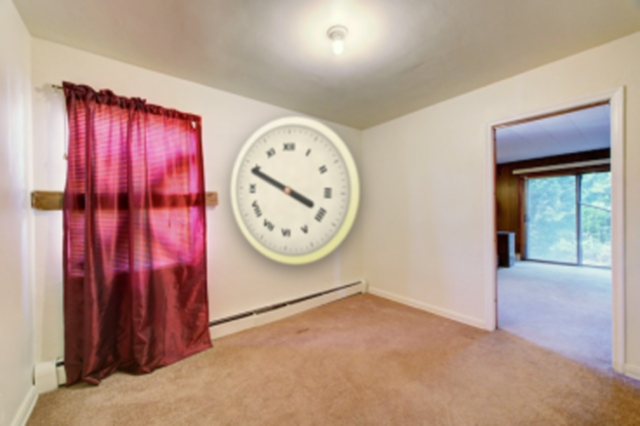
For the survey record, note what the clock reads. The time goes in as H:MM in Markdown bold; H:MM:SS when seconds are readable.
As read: **3:49**
